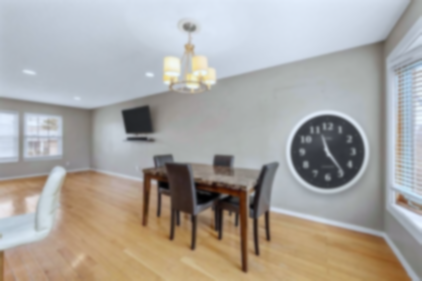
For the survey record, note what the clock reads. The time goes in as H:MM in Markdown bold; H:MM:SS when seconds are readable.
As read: **11:24**
